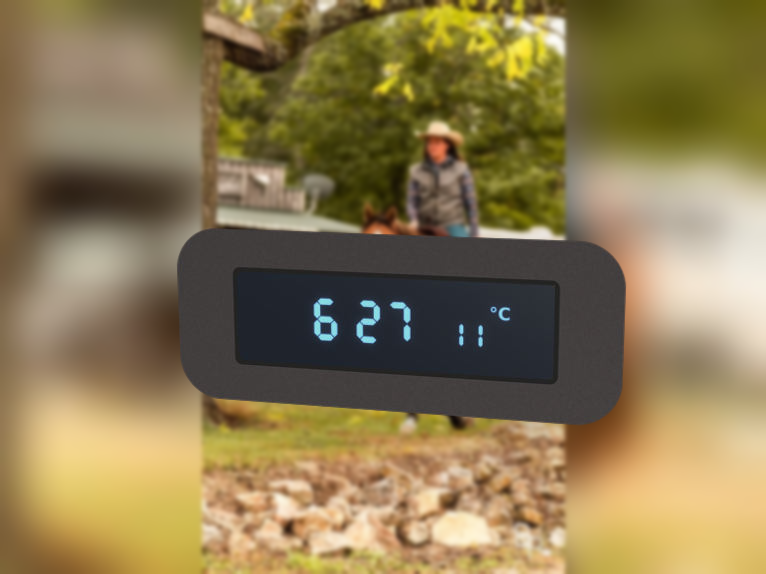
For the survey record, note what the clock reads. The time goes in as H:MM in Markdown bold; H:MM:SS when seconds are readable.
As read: **6:27**
